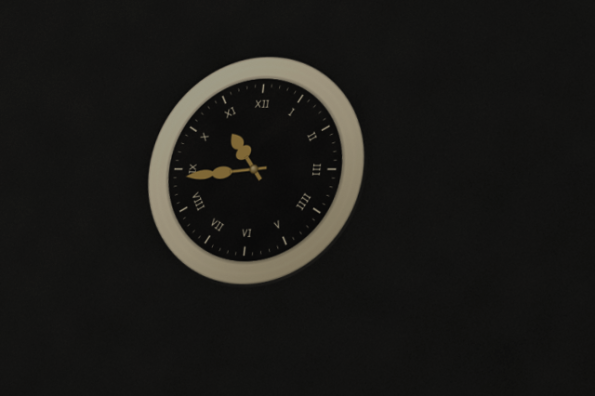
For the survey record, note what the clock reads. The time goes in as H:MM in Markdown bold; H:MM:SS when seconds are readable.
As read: **10:44**
